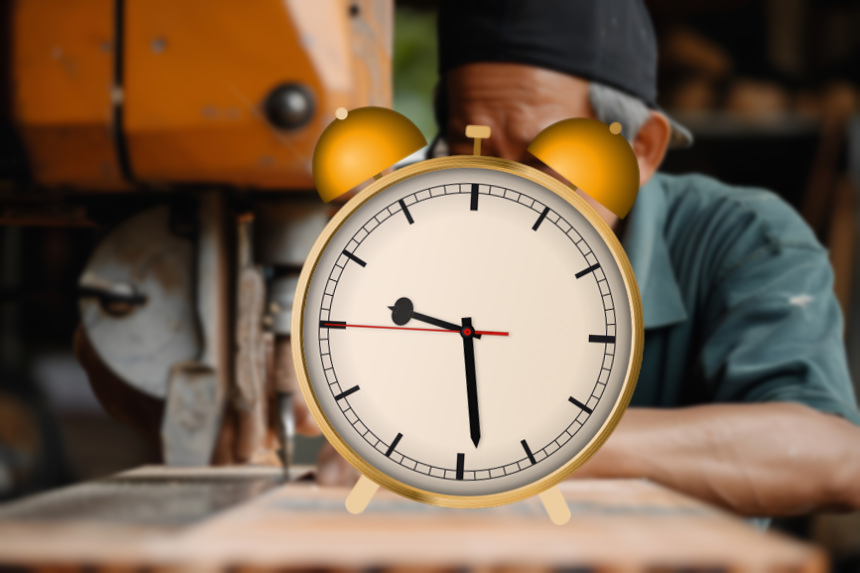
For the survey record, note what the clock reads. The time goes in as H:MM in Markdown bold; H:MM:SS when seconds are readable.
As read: **9:28:45**
